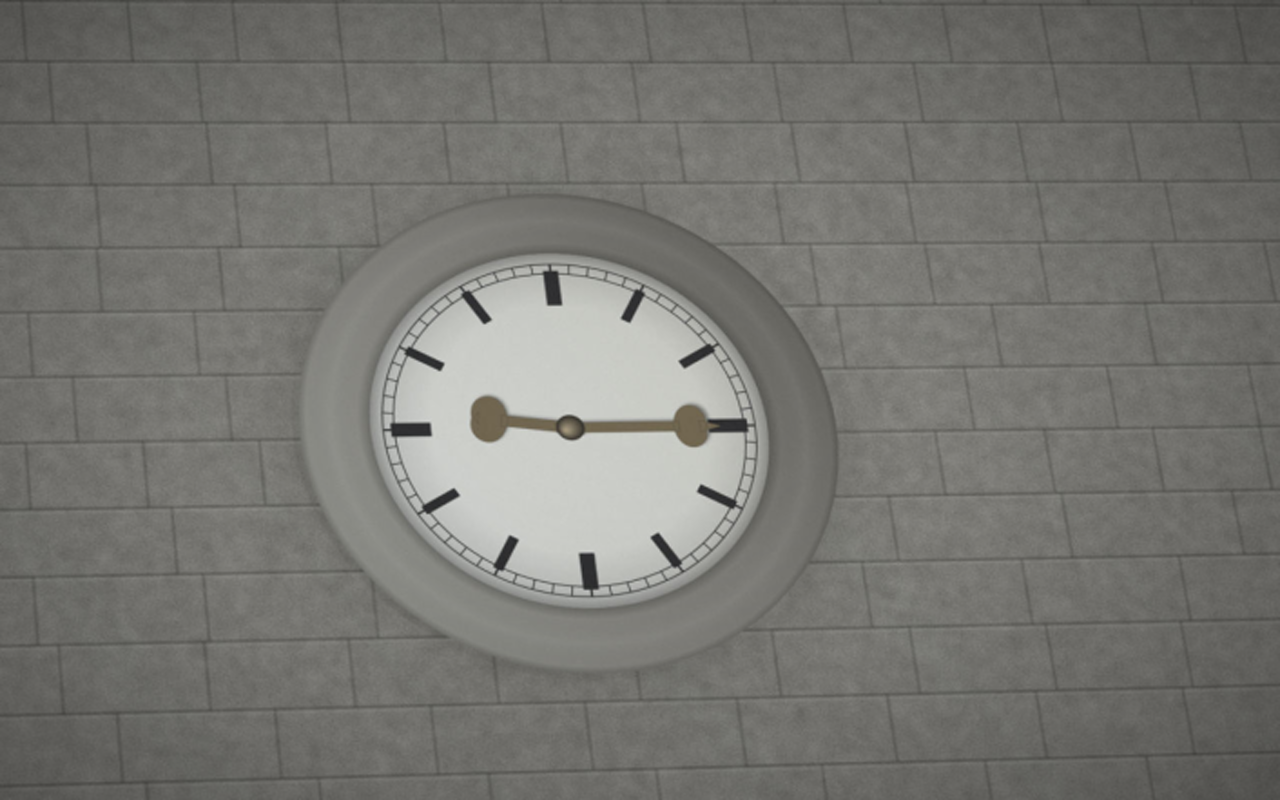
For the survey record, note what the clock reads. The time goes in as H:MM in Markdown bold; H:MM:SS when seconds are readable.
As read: **9:15**
